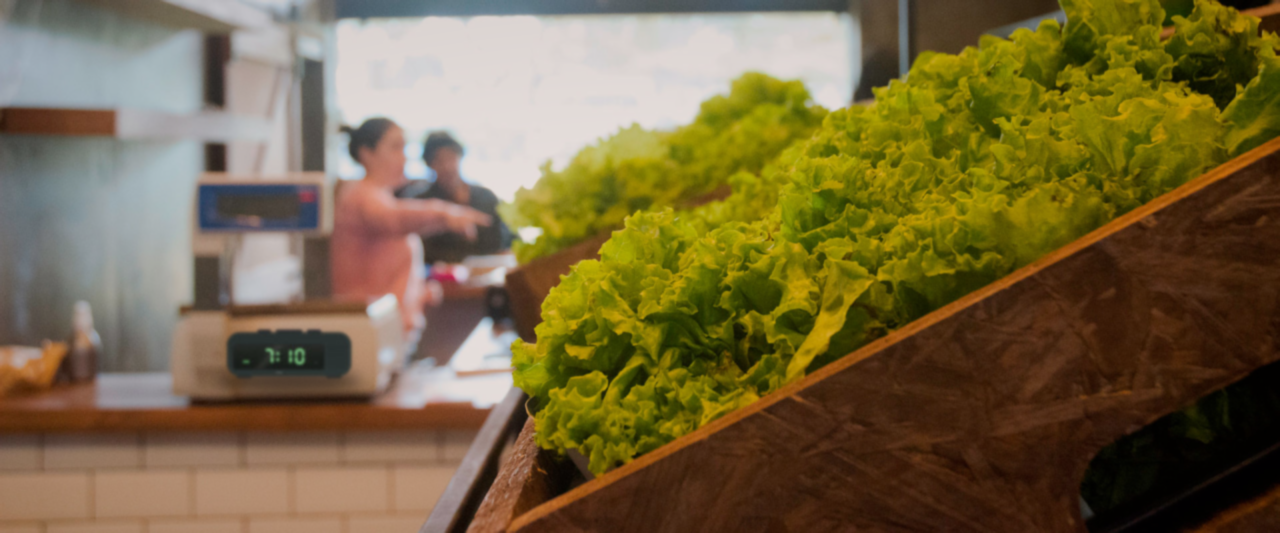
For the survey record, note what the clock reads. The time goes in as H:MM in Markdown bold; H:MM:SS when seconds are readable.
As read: **7:10**
